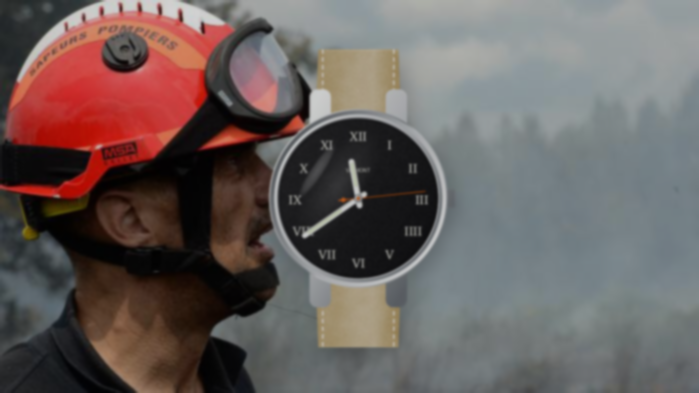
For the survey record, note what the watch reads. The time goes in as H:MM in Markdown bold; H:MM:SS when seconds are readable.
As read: **11:39:14**
